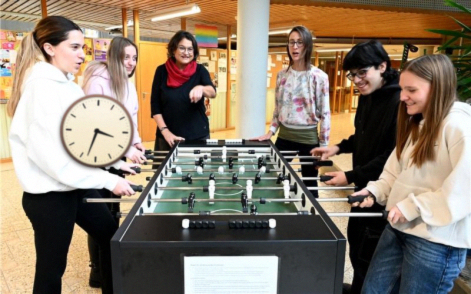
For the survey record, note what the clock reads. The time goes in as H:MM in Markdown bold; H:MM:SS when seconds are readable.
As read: **3:33**
